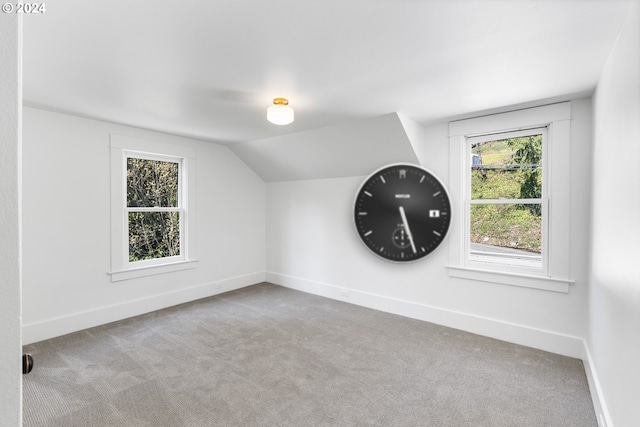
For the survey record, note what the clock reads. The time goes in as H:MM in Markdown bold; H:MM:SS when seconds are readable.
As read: **5:27**
